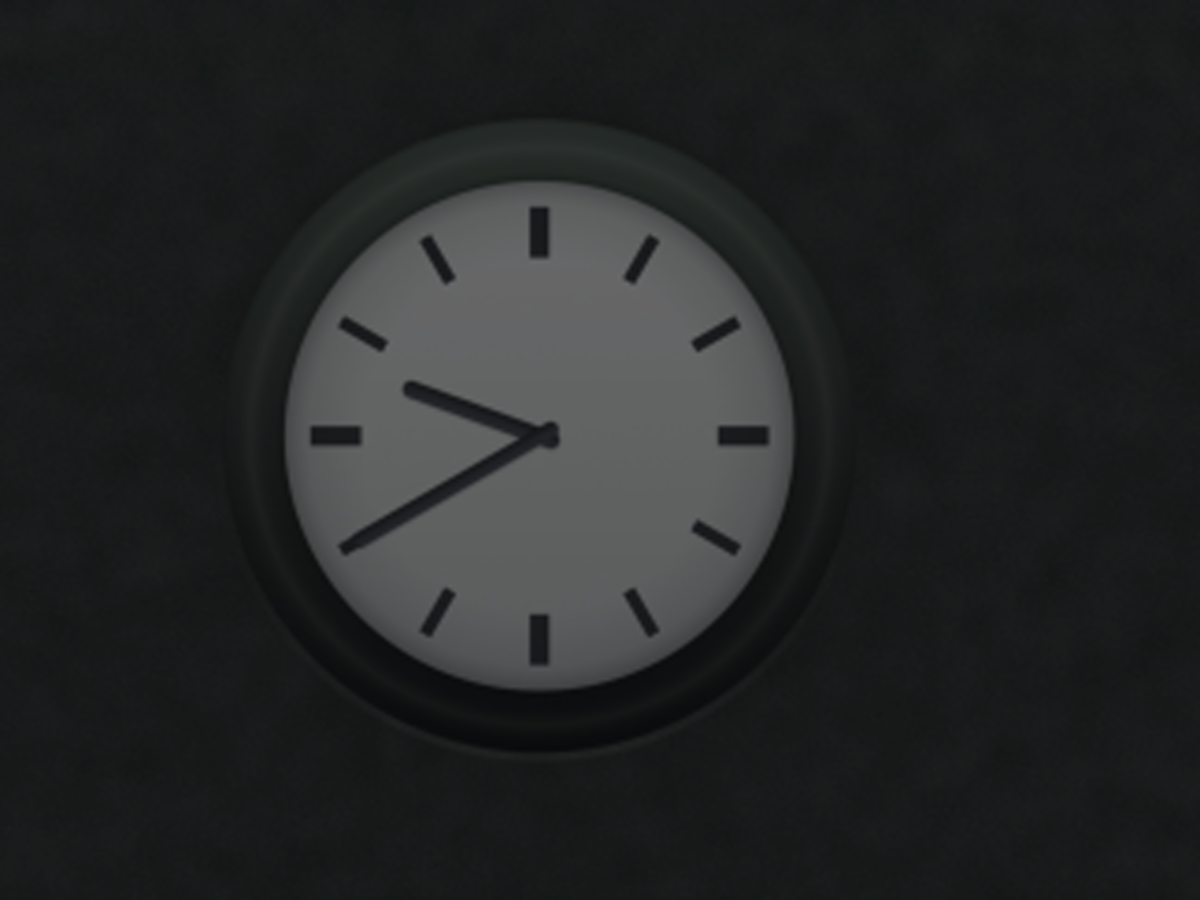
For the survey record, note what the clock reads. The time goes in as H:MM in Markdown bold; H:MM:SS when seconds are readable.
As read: **9:40**
